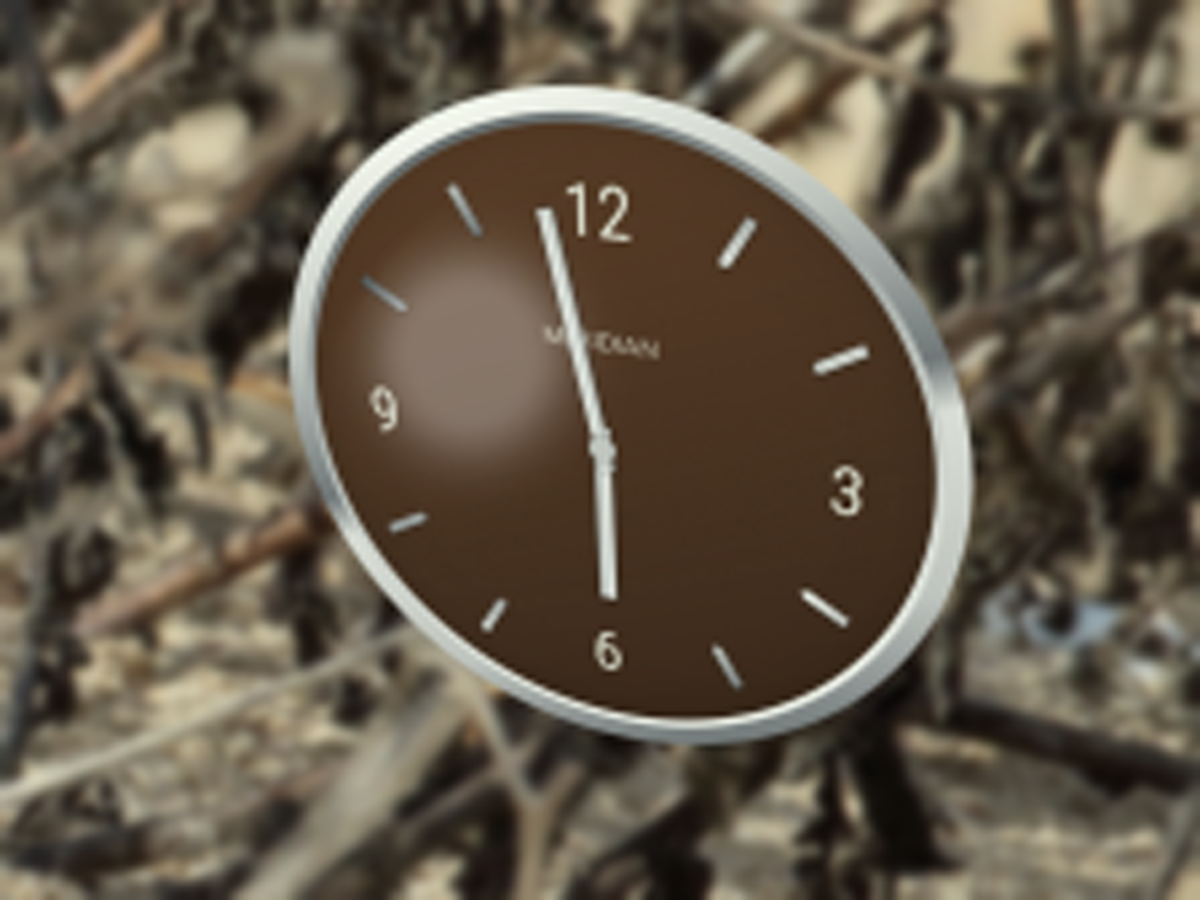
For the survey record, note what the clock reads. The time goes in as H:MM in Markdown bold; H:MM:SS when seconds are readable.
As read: **5:58**
